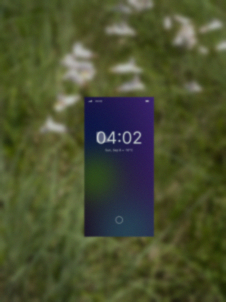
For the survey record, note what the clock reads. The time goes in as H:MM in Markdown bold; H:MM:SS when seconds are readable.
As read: **4:02**
